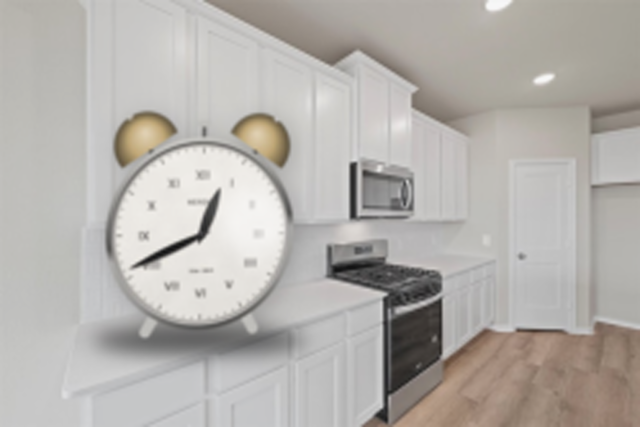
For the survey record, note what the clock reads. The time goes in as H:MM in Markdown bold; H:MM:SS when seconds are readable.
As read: **12:41**
